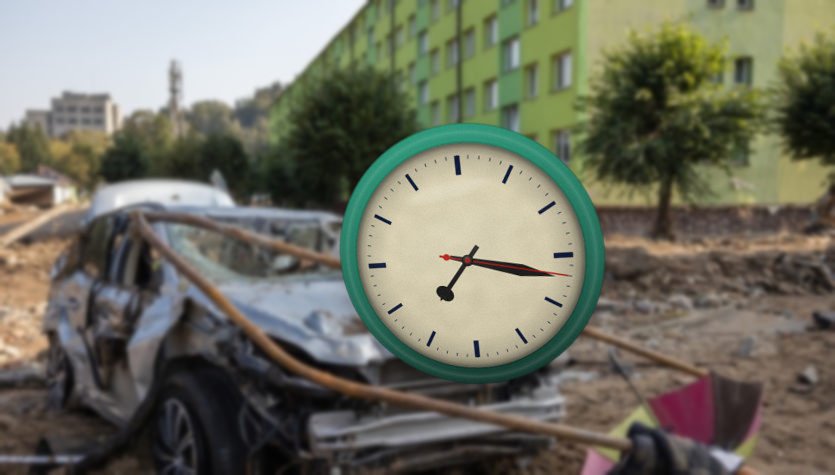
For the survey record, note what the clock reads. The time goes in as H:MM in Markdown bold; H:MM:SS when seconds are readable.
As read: **7:17:17**
